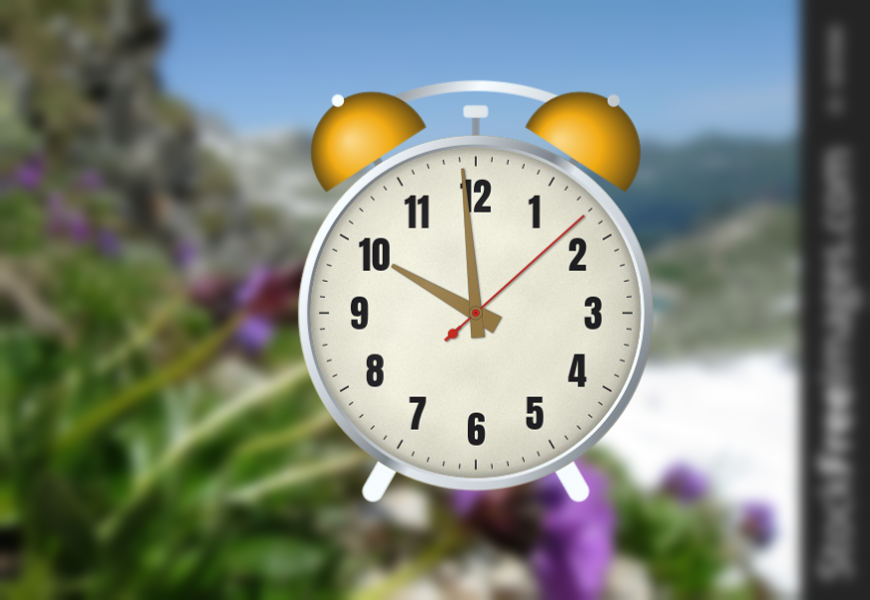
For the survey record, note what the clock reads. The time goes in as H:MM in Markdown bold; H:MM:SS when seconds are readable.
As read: **9:59:08**
